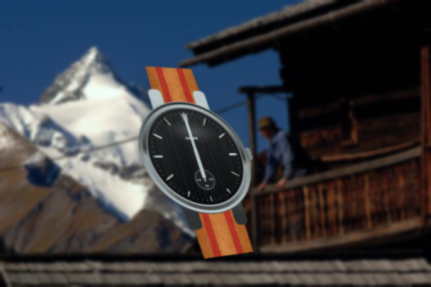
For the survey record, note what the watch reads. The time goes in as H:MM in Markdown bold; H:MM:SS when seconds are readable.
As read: **6:00**
